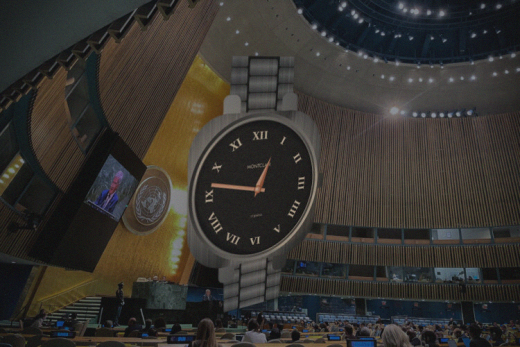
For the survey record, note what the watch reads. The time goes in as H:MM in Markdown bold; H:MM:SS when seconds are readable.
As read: **12:47**
